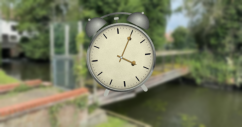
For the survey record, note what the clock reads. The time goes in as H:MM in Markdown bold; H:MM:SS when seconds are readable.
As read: **4:05**
